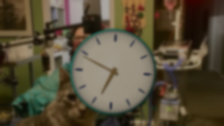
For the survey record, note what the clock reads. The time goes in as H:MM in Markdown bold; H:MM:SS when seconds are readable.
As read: **6:49**
